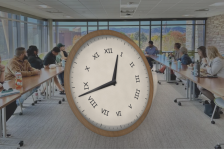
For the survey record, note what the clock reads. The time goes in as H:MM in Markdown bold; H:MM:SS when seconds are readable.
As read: **12:43**
